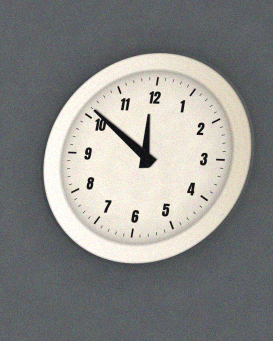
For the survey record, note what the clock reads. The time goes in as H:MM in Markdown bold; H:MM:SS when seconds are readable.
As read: **11:51**
